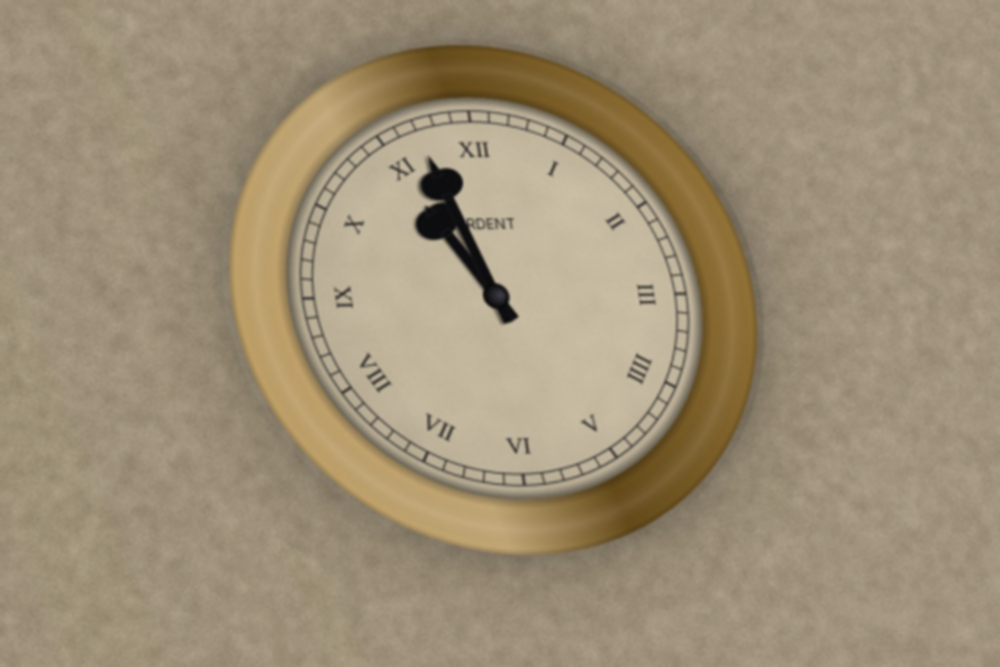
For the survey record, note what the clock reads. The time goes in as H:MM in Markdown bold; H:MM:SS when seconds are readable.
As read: **10:57**
